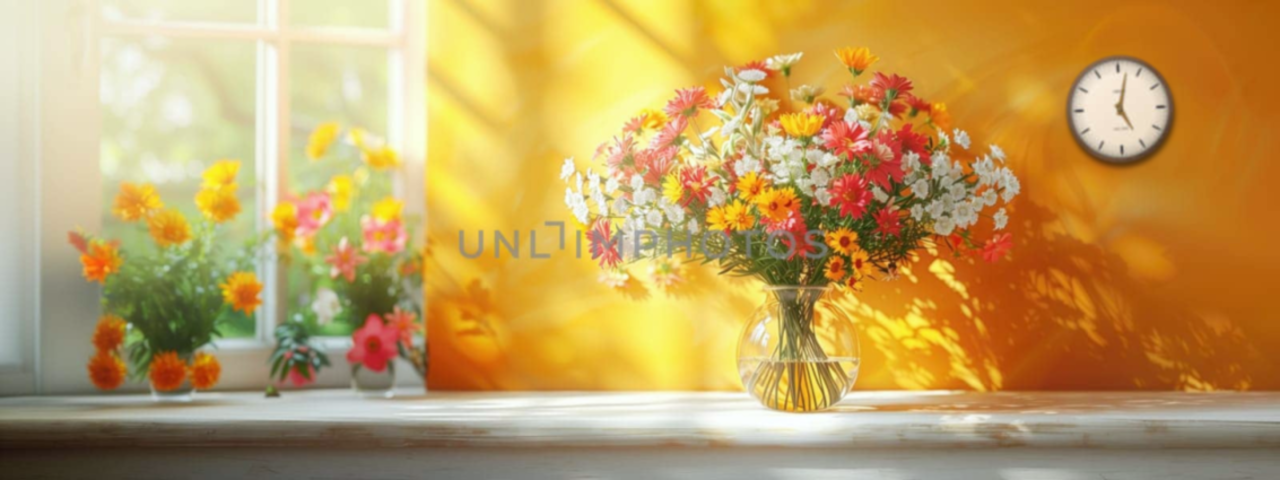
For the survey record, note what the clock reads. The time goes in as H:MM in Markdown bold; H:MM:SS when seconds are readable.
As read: **5:02**
